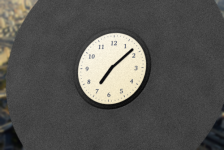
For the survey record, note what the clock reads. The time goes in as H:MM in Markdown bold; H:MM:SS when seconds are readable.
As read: **7:08**
